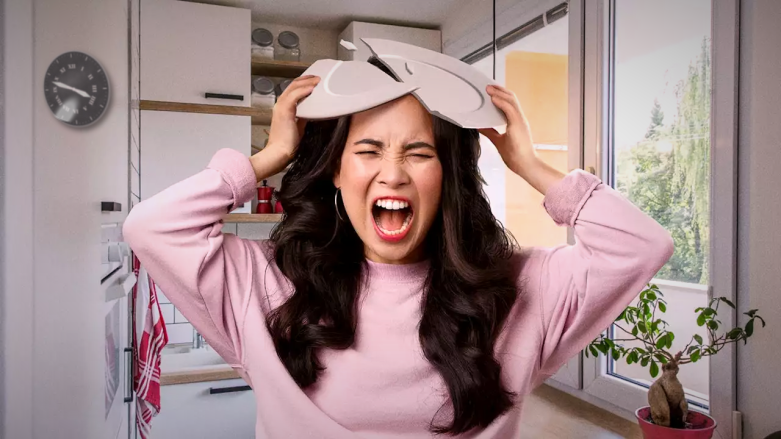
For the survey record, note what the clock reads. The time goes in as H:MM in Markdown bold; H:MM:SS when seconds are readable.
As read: **3:48**
